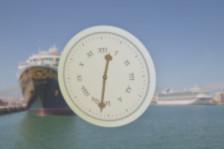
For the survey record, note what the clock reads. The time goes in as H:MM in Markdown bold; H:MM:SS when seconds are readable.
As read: **12:32**
